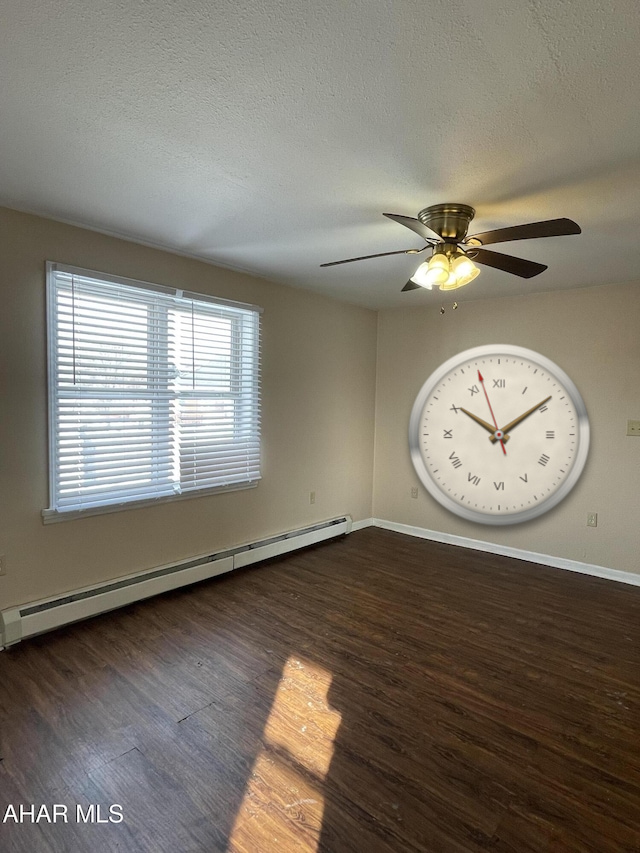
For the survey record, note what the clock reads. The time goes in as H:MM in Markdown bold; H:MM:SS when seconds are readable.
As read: **10:08:57**
